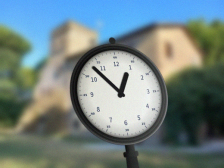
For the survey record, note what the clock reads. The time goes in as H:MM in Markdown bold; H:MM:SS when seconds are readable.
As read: **12:53**
